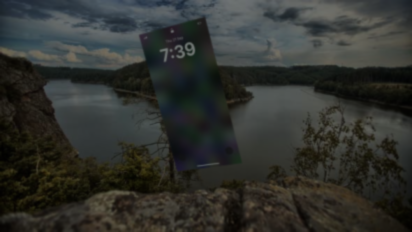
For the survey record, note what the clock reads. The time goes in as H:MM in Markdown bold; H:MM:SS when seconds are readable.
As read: **7:39**
